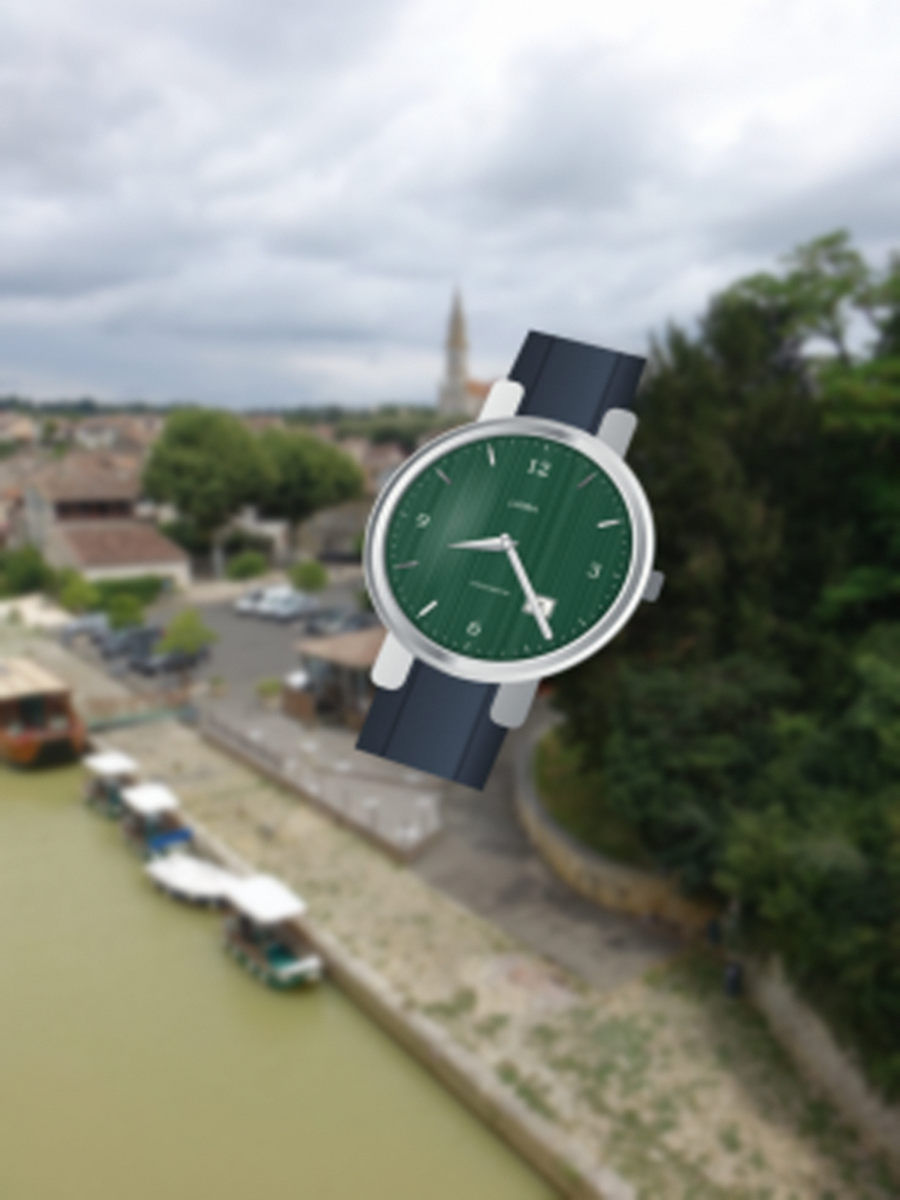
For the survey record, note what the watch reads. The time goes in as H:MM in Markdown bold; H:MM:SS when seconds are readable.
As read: **8:23**
